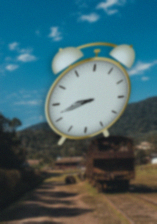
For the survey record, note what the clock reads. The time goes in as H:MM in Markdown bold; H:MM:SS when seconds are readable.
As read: **8:42**
